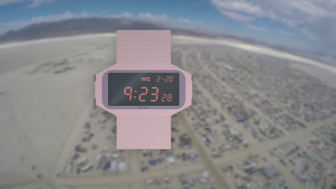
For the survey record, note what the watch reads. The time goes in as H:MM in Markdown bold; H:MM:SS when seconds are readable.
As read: **9:23:28**
